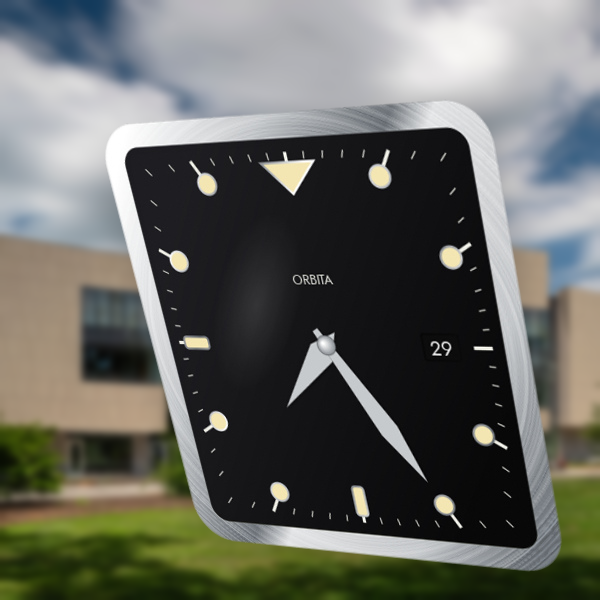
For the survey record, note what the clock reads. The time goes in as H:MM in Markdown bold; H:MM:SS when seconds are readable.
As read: **7:25**
